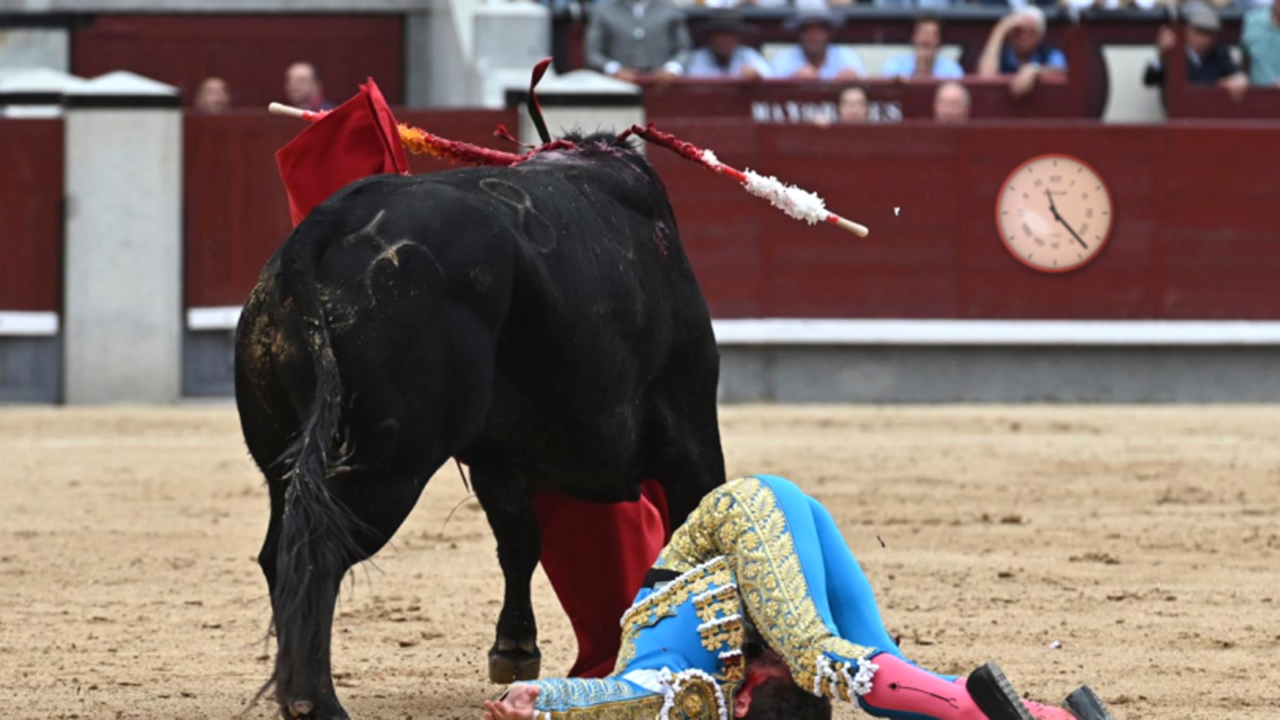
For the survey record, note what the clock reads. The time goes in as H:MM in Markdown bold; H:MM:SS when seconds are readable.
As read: **11:23**
